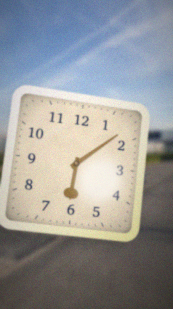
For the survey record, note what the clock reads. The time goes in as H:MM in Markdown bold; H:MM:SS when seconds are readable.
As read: **6:08**
